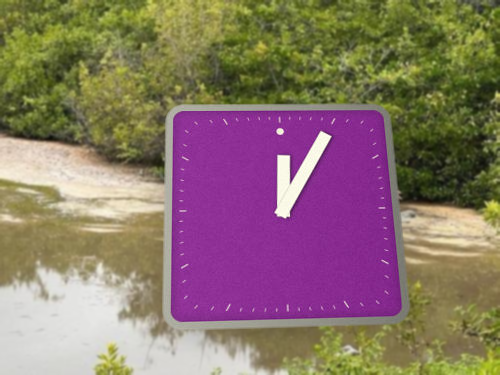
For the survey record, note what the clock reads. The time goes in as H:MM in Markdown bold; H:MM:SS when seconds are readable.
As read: **12:05**
